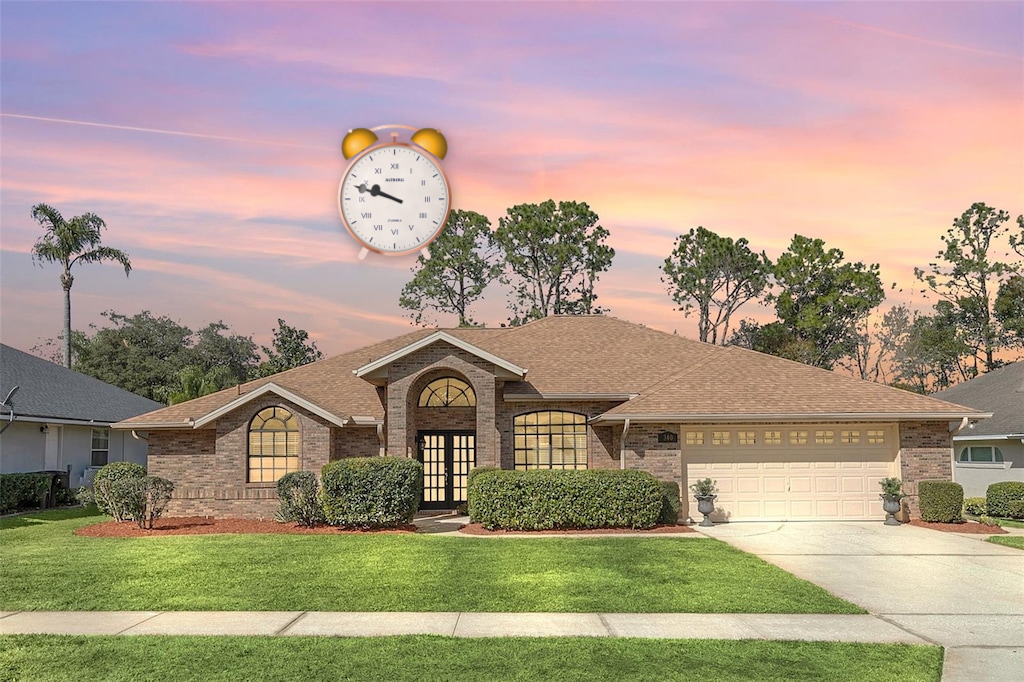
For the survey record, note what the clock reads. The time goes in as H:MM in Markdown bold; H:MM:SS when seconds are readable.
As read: **9:48**
